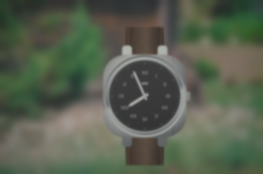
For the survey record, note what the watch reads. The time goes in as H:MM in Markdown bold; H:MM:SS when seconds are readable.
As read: **7:56**
